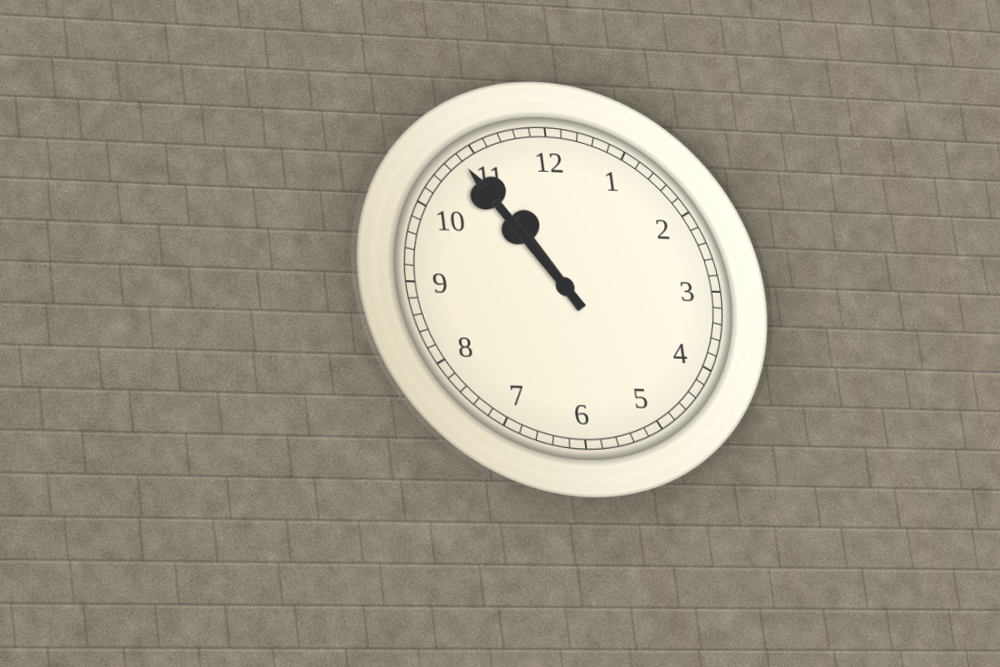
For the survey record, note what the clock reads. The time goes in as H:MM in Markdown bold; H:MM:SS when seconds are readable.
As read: **10:54**
